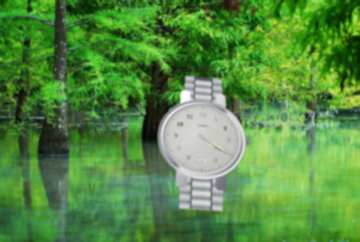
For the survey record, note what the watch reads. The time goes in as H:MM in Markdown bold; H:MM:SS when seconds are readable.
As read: **4:20**
